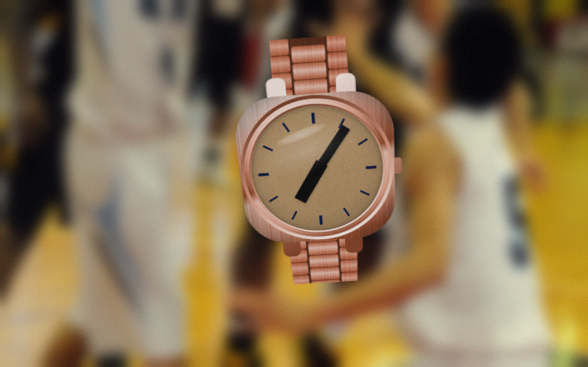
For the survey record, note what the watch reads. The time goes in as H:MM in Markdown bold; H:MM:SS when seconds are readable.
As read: **7:06**
